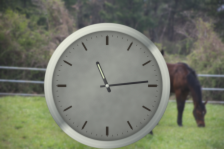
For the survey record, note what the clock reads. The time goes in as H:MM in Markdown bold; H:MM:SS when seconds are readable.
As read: **11:14**
